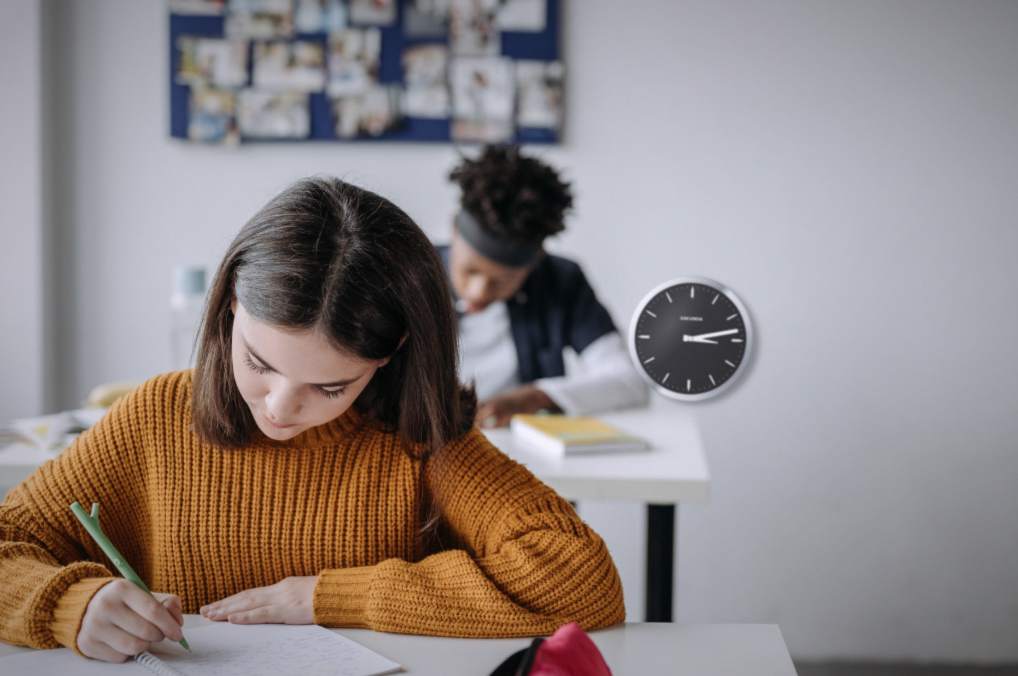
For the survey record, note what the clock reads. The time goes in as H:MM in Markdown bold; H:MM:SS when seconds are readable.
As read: **3:13**
